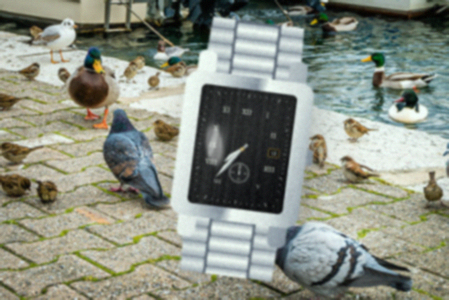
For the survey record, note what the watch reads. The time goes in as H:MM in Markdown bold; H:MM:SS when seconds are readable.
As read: **7:36**
